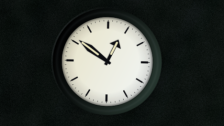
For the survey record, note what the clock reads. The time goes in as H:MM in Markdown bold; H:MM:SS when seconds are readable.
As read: **12:51**
